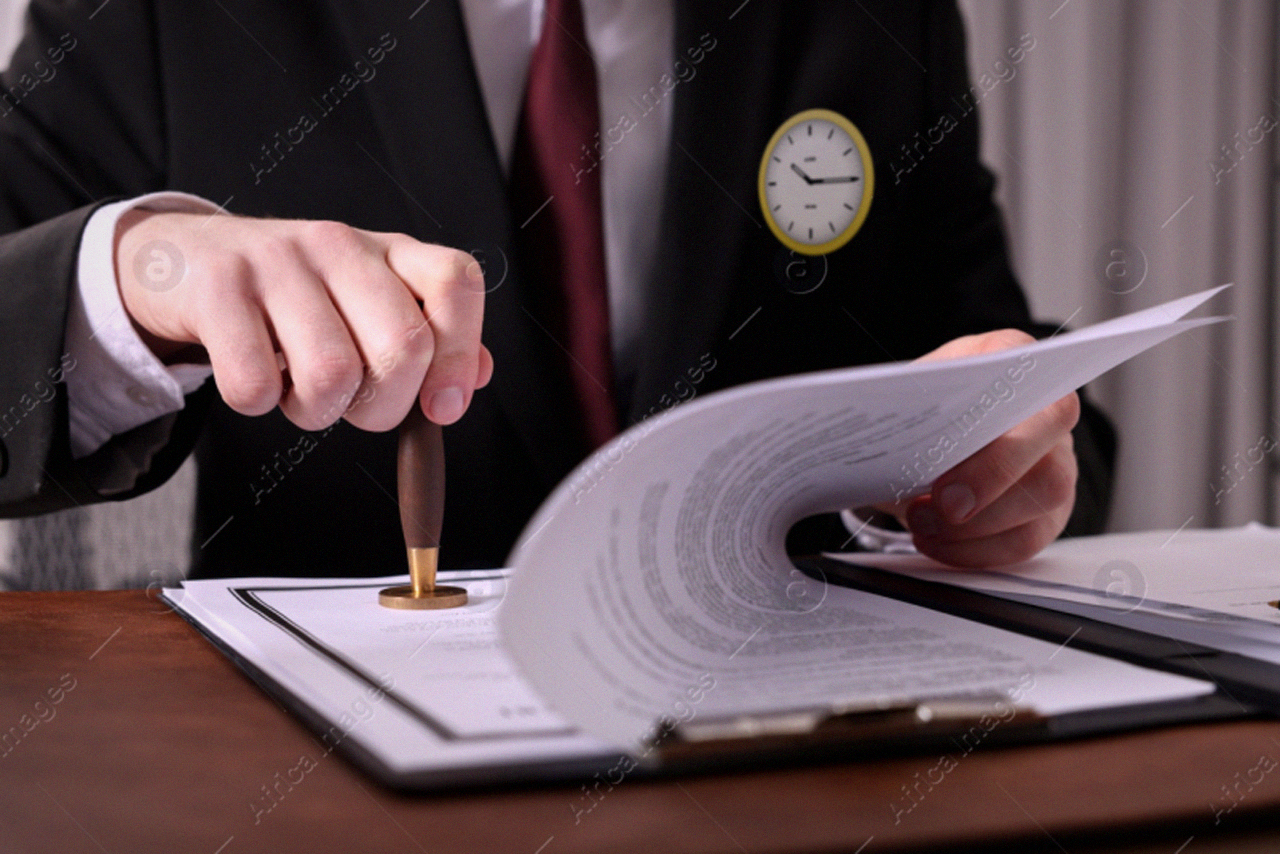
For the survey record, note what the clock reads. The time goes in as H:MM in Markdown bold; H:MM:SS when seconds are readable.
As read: **10:15**
